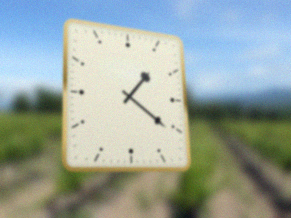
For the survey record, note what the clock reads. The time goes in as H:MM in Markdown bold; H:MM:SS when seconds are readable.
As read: **1:21**
